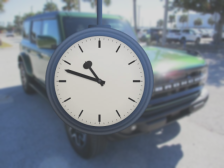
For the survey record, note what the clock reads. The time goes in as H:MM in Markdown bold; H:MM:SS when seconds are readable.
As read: **10:48**
